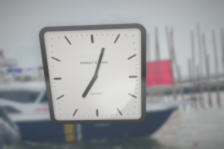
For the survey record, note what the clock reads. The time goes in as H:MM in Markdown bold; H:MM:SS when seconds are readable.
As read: **7:03**
